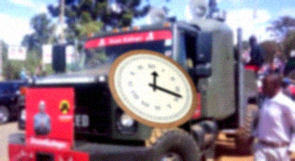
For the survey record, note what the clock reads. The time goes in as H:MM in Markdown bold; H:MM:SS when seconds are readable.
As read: **12:18**
